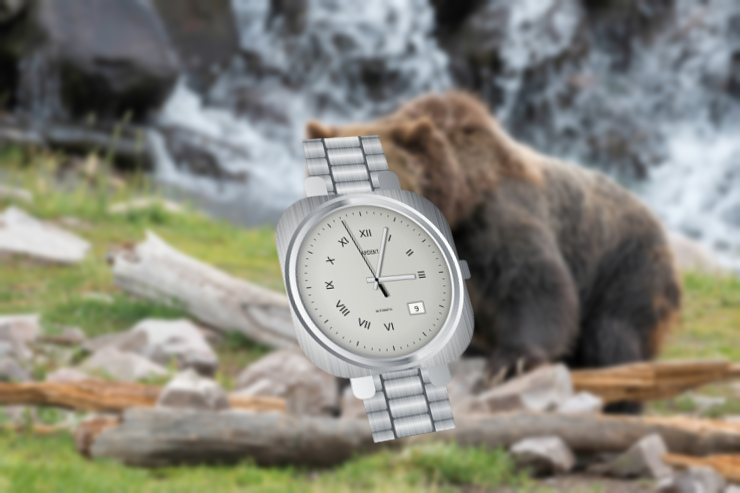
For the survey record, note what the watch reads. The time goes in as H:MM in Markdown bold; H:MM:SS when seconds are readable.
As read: **3:03:57**
